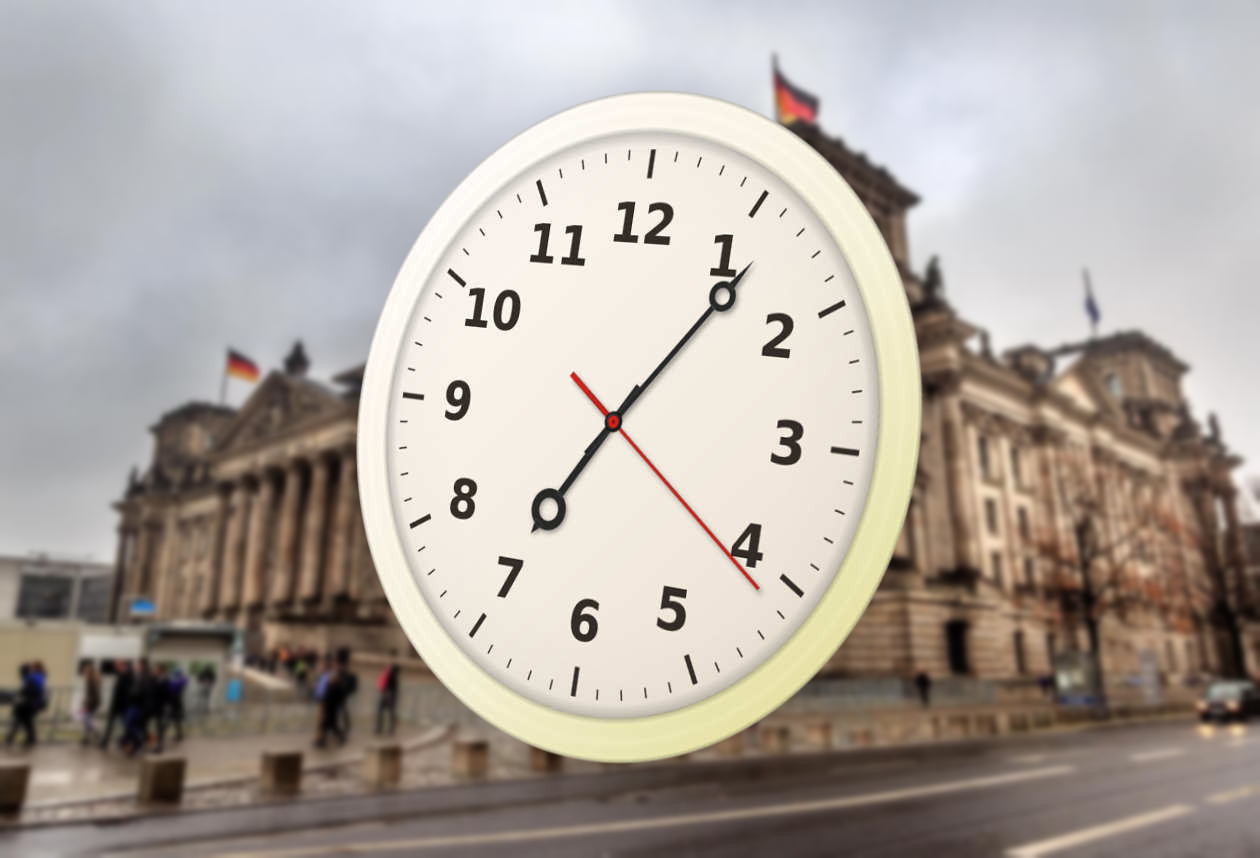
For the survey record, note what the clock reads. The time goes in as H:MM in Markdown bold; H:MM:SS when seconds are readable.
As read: **7:06:21**
